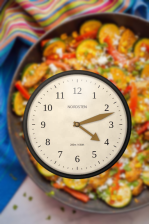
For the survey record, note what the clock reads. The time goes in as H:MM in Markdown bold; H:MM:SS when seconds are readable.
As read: **4:12**
